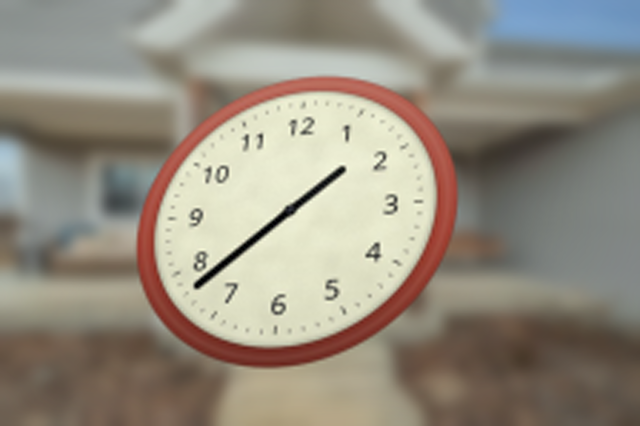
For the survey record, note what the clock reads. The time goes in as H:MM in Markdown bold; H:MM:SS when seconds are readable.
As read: **1:38**
